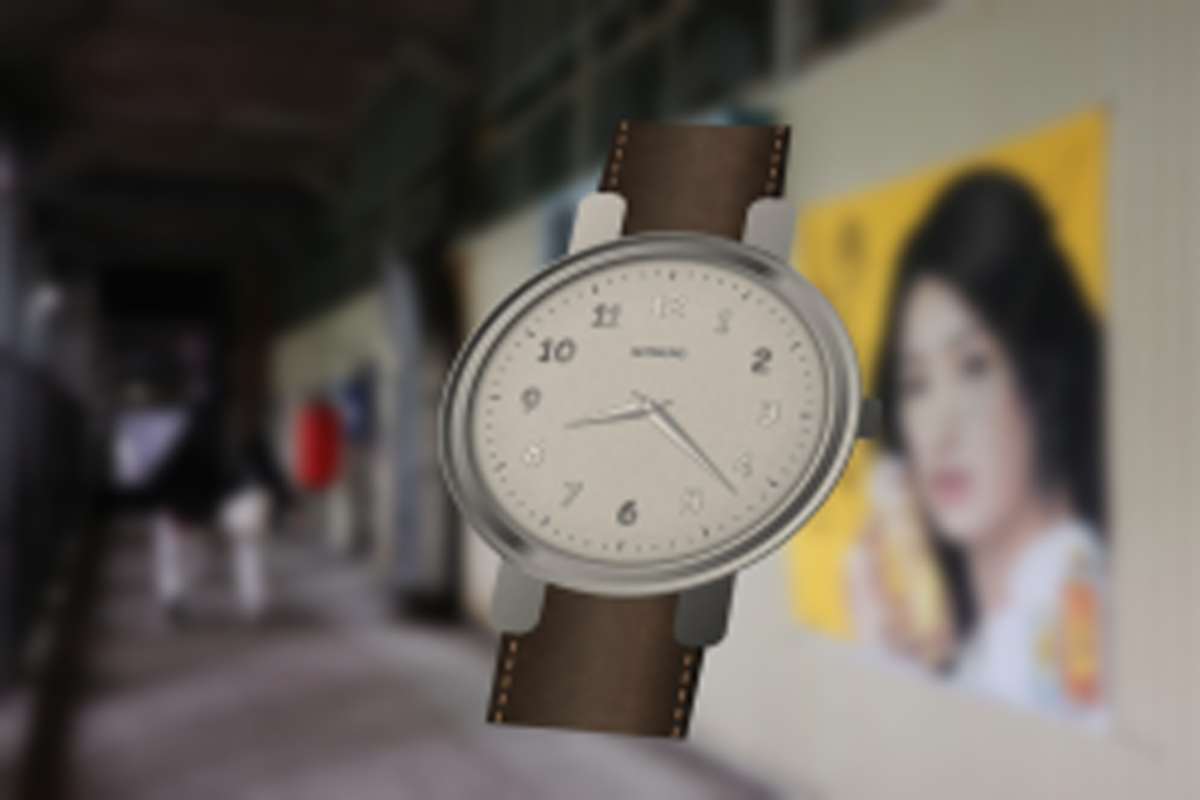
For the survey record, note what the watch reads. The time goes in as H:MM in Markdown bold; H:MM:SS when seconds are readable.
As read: **8:22**
